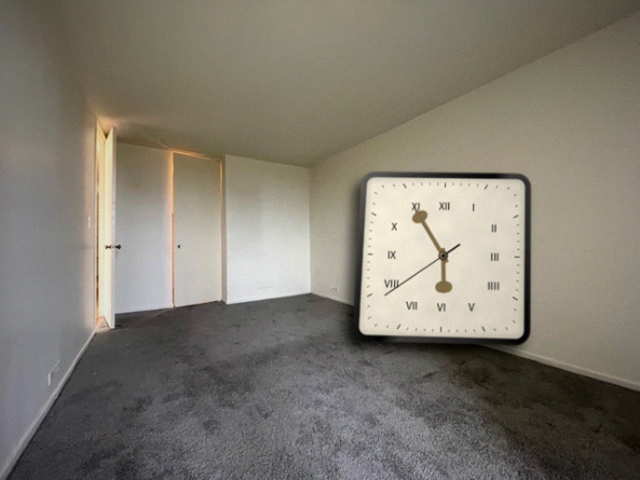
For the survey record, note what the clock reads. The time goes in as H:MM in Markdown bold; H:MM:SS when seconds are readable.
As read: **5:54:39**
